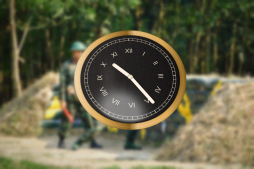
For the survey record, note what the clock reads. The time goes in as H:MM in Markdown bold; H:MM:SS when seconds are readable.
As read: **10:24**
